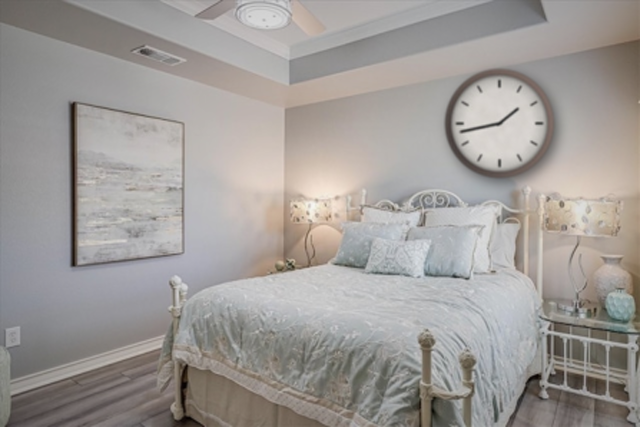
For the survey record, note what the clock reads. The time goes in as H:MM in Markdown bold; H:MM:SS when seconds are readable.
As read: **1:43**
